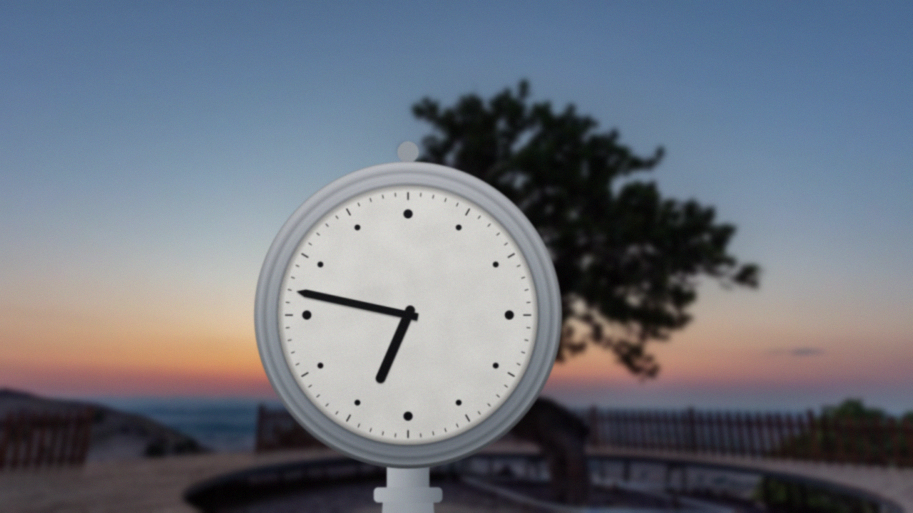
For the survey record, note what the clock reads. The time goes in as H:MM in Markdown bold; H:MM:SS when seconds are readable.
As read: **6:47**
